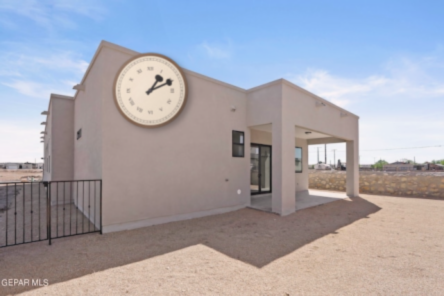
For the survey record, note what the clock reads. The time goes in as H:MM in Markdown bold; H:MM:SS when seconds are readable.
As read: **1:11**
